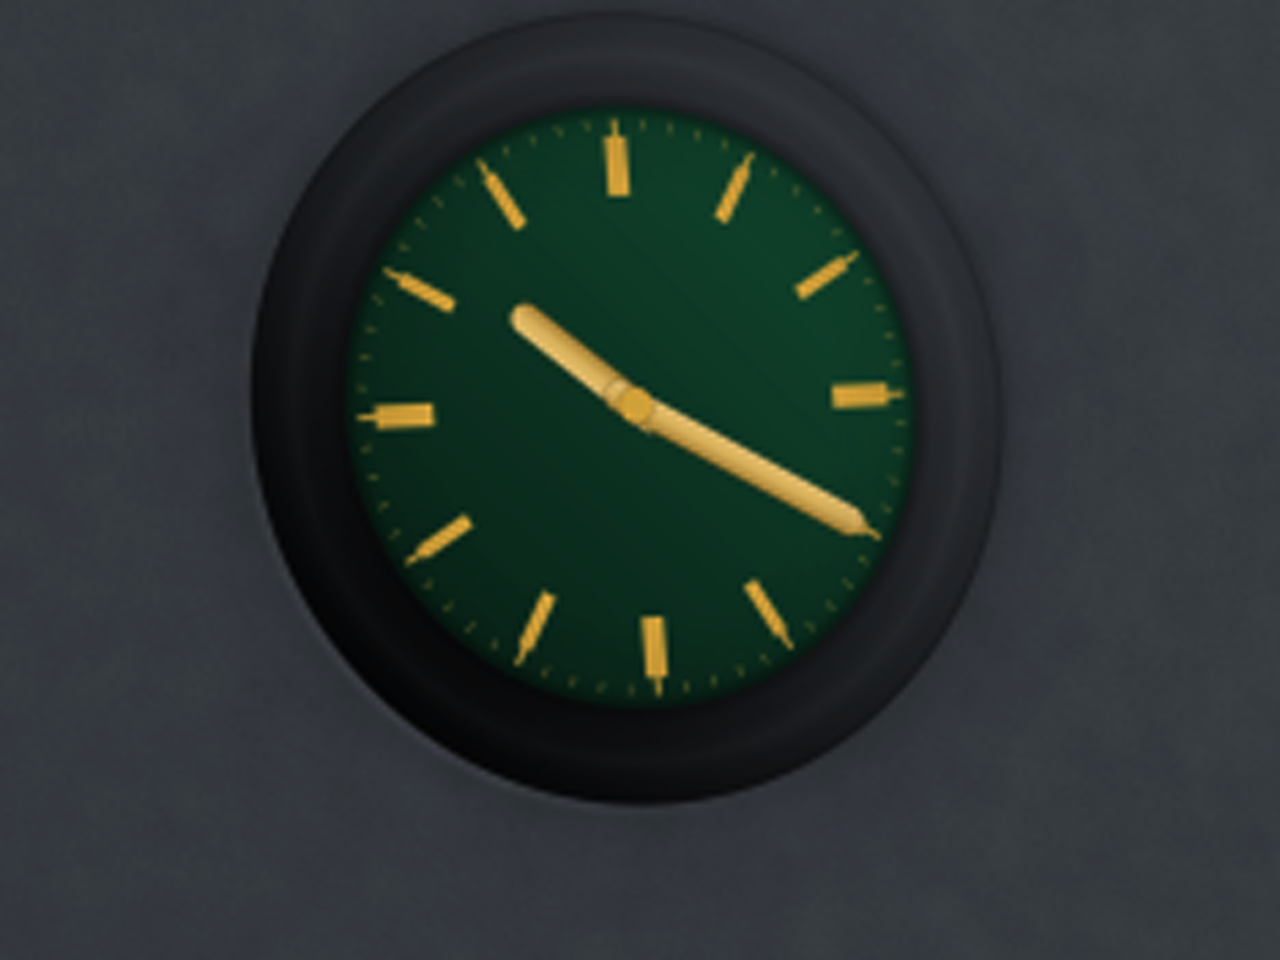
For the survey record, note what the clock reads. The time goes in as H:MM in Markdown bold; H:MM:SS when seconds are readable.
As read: **10:20**
